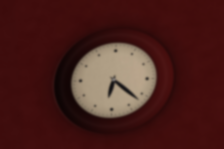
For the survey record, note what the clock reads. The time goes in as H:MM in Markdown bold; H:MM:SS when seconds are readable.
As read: **6:22**
